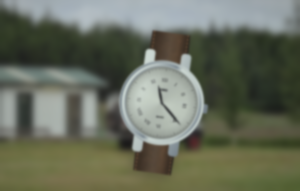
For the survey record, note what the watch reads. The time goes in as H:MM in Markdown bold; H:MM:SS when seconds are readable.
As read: **11:22**
